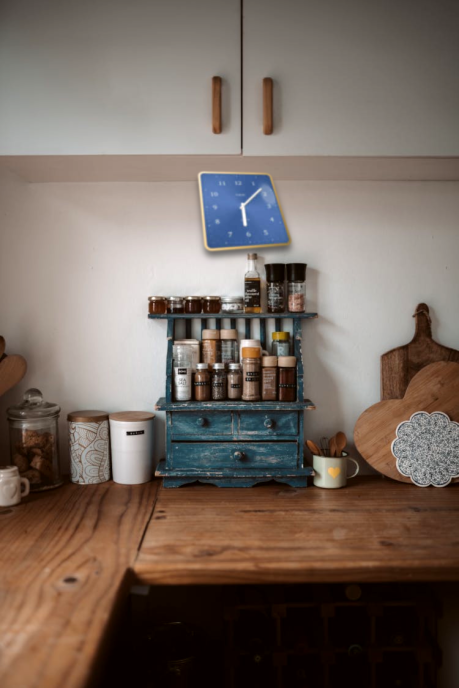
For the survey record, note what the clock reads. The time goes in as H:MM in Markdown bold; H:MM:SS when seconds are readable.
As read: **6:08**
